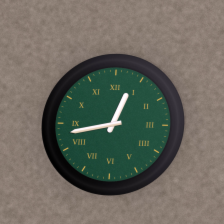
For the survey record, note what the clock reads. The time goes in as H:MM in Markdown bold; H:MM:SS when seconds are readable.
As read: **12:43**
